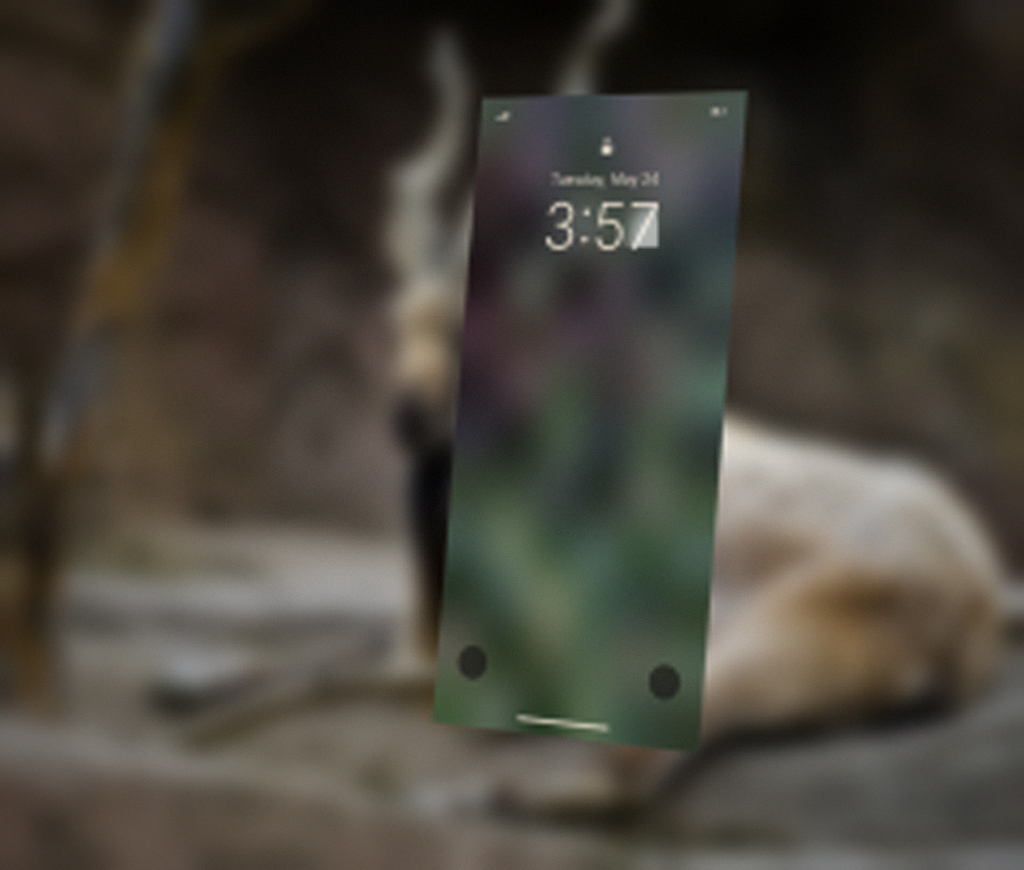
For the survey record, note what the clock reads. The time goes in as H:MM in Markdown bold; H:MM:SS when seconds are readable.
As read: **3:57**
